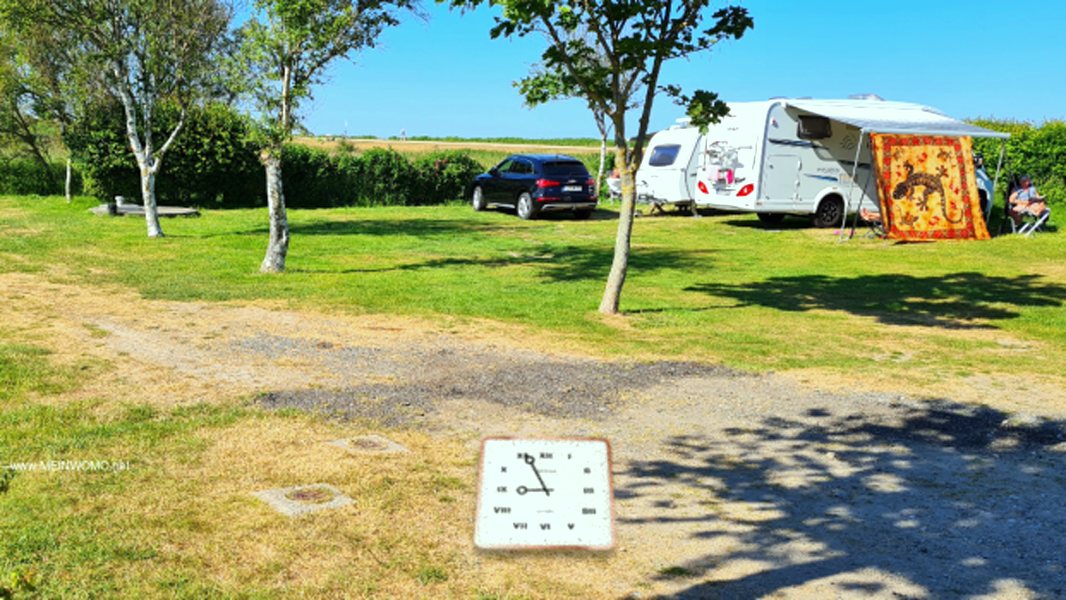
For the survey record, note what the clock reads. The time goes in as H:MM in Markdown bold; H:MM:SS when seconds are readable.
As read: **8:56**
